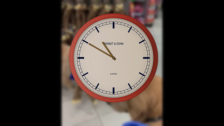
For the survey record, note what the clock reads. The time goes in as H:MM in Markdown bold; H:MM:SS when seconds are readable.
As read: **10:50**
